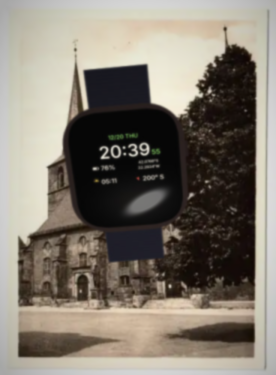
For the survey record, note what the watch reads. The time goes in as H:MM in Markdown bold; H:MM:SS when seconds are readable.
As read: **20:39**
